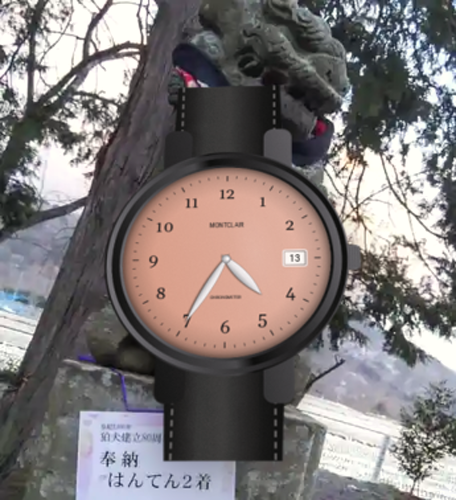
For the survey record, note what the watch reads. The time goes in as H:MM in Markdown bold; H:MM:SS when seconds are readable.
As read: **4:35**
